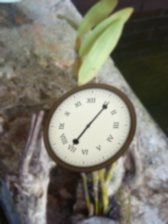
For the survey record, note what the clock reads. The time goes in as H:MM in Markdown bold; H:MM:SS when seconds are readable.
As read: **7:06**
